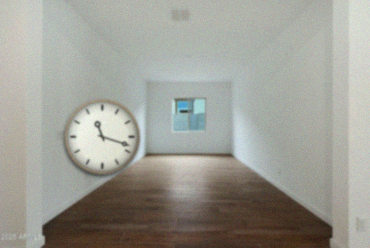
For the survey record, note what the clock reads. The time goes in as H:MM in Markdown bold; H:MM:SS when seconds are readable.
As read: **11:18**
